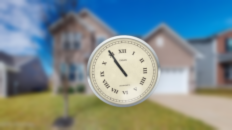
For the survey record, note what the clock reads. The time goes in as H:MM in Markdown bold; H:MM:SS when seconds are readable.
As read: **10:55**
